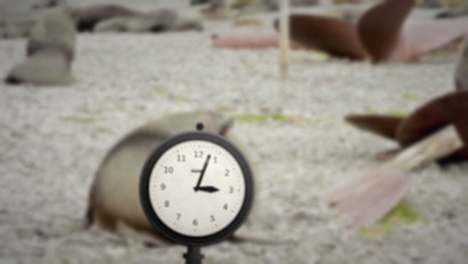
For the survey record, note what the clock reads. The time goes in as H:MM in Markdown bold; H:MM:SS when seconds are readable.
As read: **3:03**
